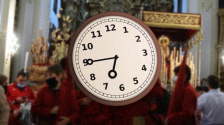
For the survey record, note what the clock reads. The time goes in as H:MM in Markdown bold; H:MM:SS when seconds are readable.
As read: **6:45**
